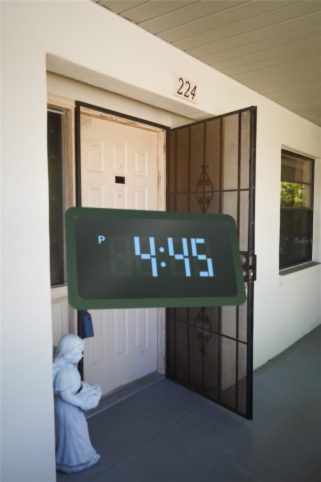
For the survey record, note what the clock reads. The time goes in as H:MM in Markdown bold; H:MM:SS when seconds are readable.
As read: **4:45**
